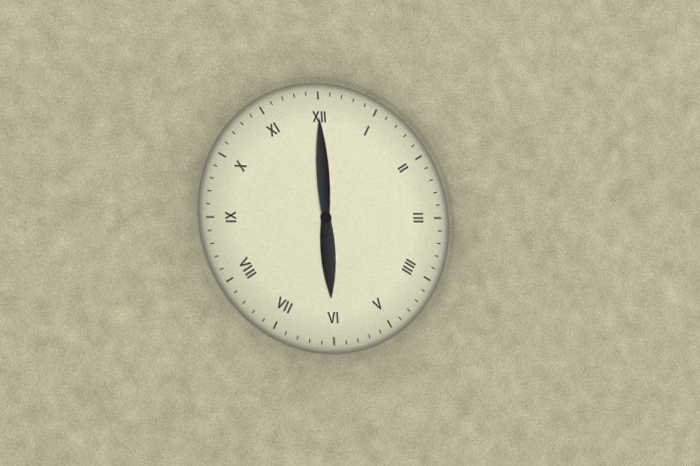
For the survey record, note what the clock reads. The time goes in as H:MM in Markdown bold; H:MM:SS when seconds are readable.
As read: **6:00**
